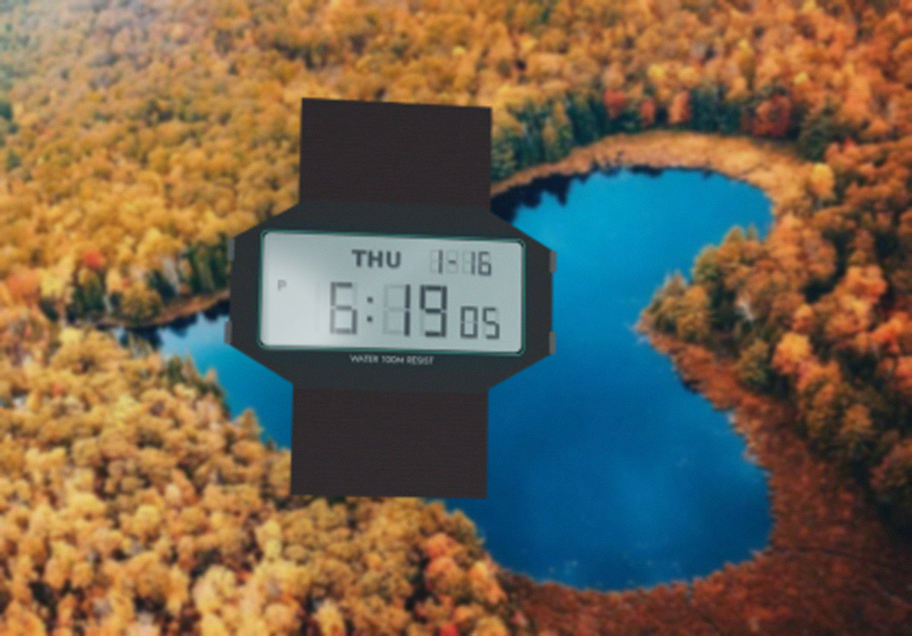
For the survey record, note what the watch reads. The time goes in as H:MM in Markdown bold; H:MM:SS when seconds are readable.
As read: **6:19:05**
